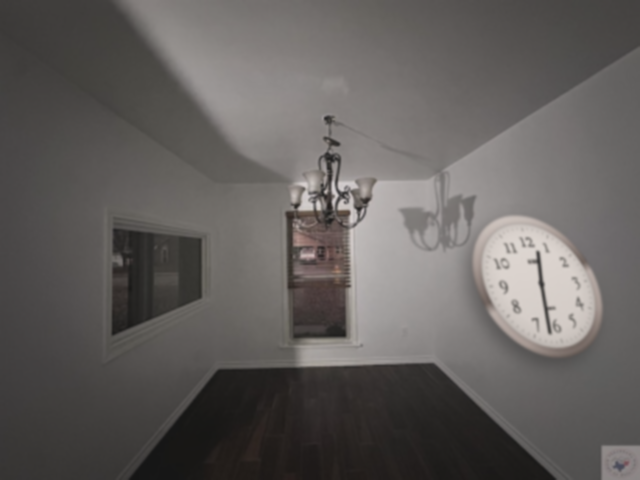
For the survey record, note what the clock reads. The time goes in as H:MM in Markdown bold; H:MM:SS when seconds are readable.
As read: **12:32**
